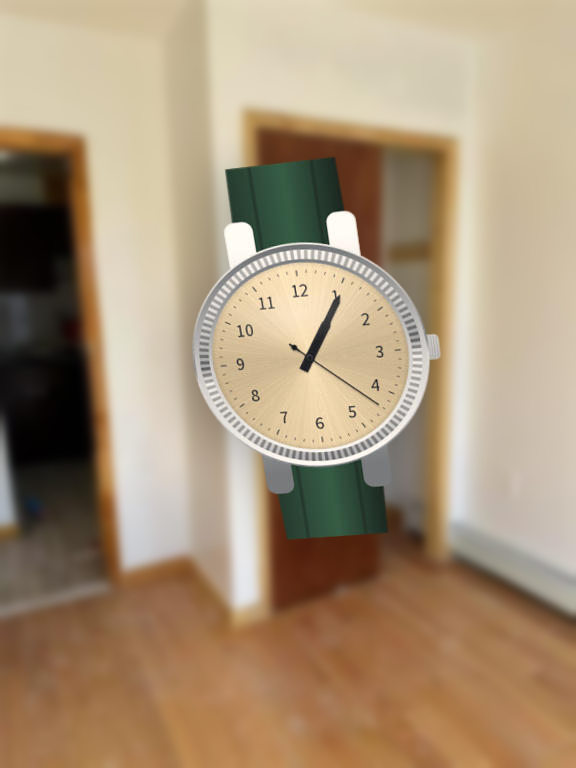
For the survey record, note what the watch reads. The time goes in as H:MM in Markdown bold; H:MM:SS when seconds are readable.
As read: **1:05:22**
